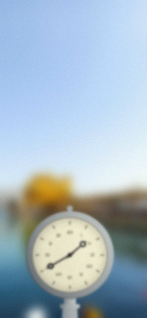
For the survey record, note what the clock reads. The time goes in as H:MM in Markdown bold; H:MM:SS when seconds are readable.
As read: **1:40**
